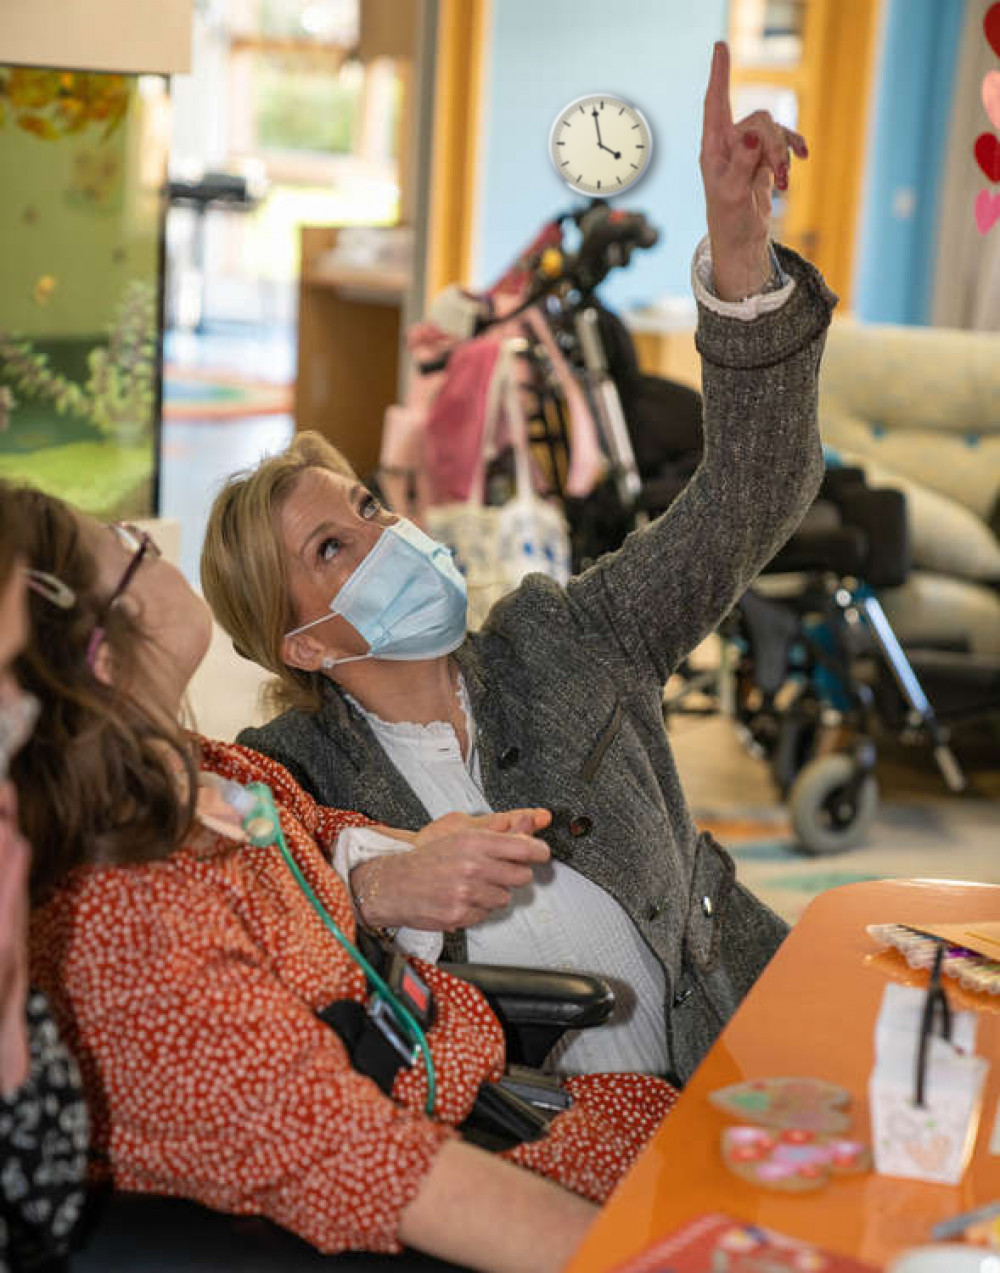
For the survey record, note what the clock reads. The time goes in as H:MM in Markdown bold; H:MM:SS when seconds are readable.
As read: **3:58**
